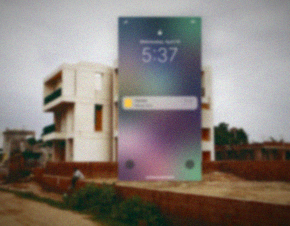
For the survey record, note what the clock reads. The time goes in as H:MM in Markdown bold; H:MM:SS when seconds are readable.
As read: **5:37**
